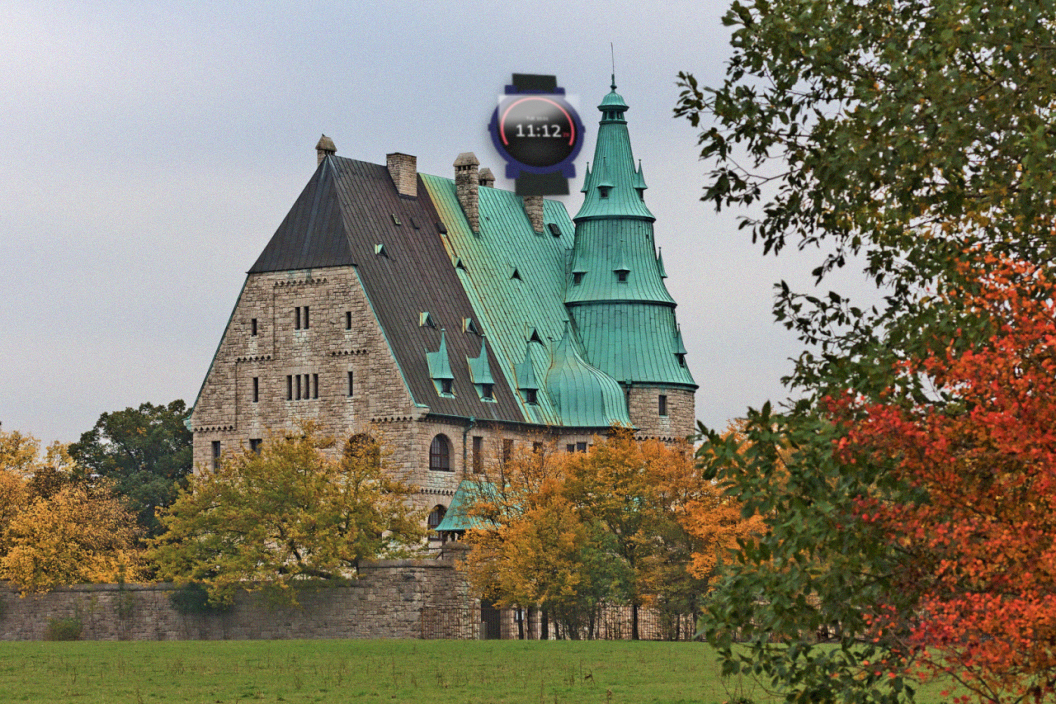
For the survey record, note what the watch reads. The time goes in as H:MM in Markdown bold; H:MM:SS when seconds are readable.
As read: **11:12**
